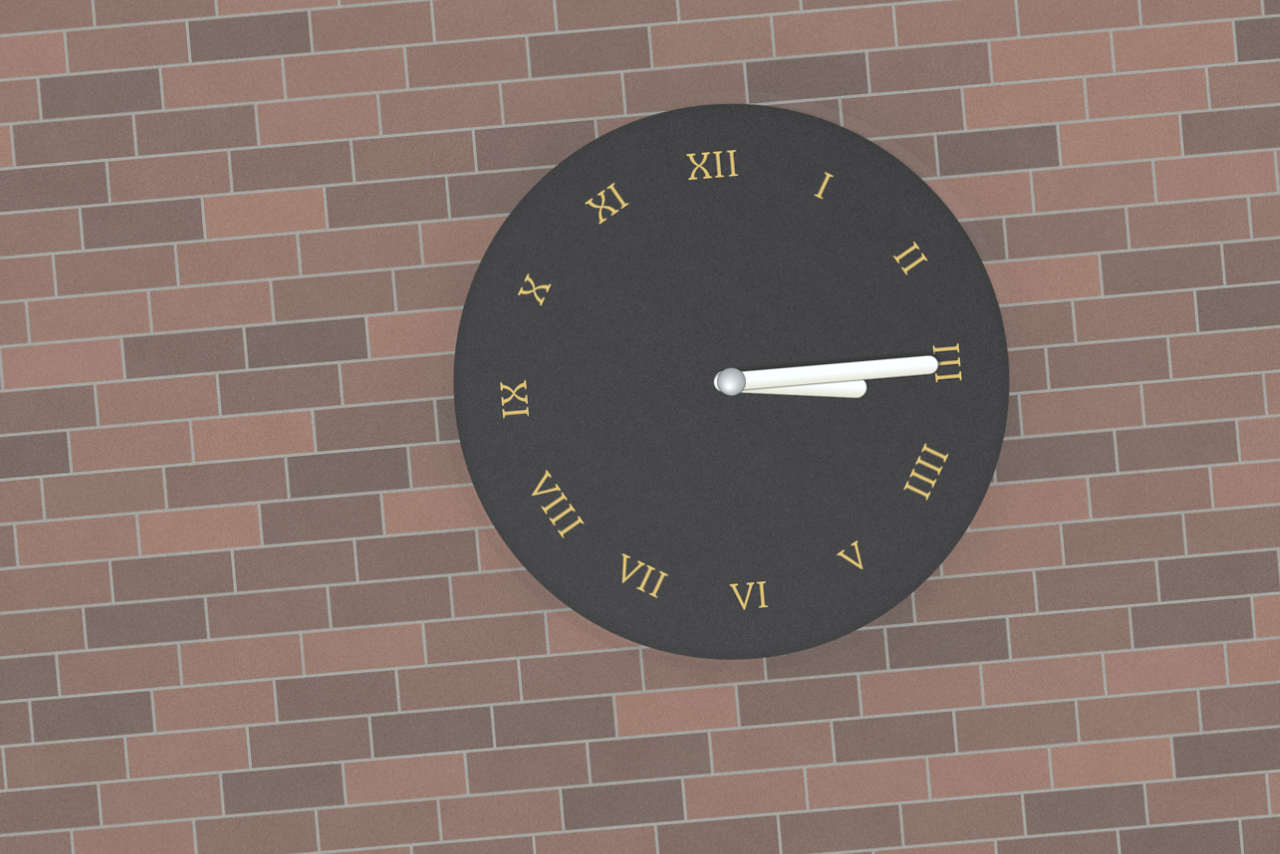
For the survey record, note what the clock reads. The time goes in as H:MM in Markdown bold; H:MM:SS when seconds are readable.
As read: **3:15**
